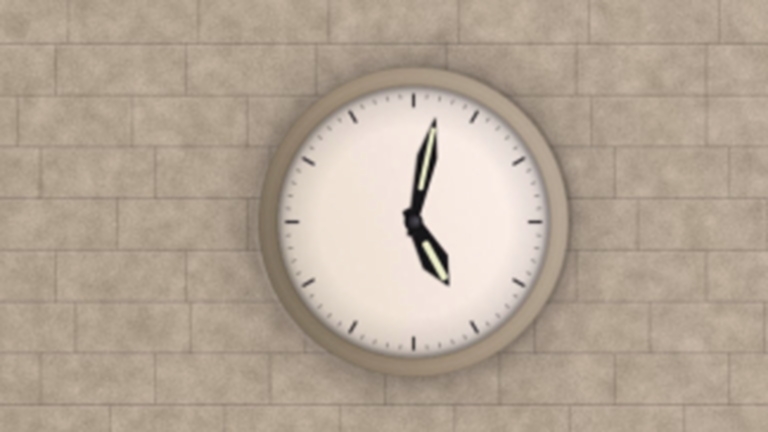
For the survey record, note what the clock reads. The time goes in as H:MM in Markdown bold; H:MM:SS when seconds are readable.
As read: **5:02**
